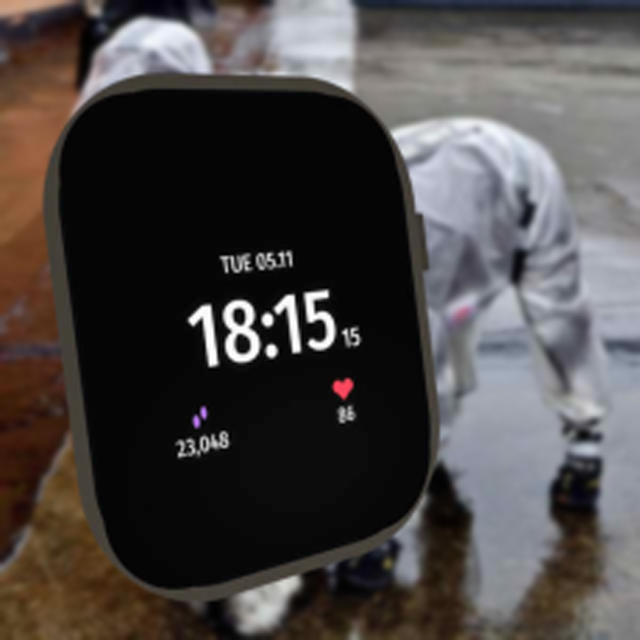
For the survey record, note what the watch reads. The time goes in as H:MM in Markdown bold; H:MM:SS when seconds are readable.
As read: **18:15:15**
